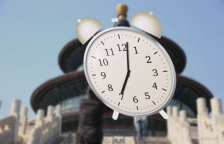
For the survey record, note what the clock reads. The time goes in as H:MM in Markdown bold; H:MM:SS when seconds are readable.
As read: **7:02**
